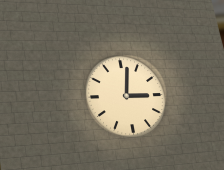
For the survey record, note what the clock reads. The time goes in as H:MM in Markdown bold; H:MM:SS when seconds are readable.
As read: **3:02**
